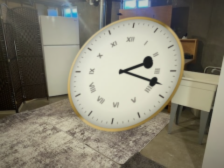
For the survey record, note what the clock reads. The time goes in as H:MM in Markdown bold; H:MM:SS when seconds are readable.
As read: **2:18**
